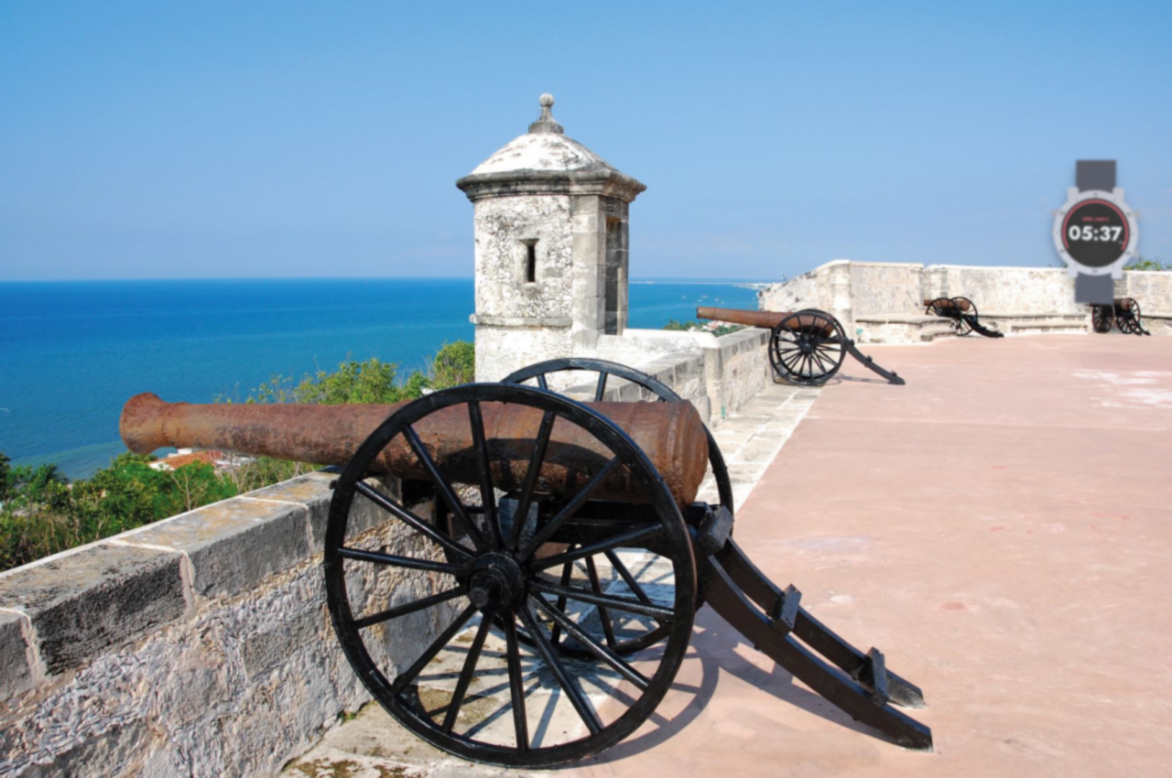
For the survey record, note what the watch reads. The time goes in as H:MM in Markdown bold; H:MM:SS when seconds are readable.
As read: **5:37**
